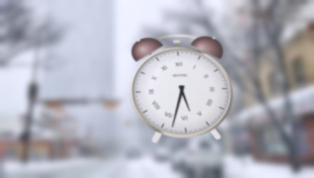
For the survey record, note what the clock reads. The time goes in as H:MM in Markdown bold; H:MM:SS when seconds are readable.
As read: **5:33**
